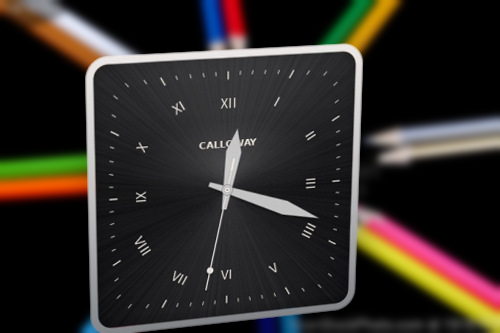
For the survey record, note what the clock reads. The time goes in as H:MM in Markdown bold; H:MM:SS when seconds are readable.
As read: **12:18:32**
